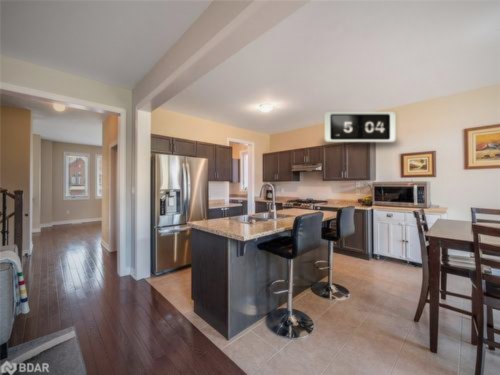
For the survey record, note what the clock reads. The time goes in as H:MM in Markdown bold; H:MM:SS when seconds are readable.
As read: **5:04**
